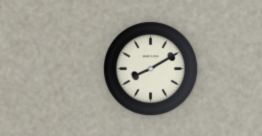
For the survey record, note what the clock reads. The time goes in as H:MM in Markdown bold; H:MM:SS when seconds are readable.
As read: **8:10**
